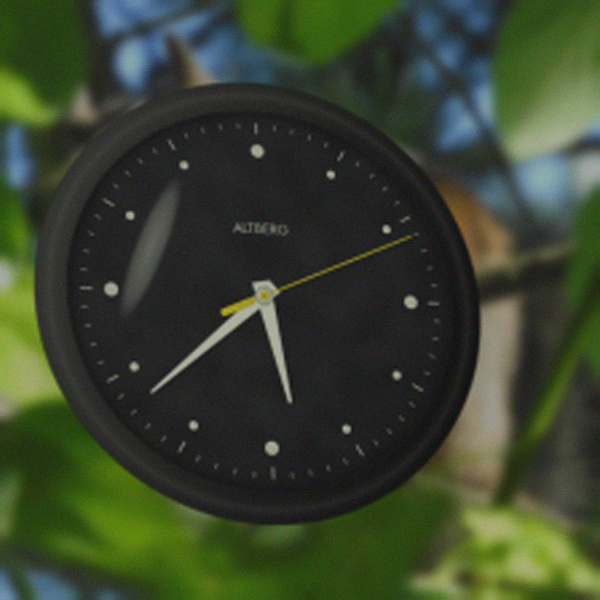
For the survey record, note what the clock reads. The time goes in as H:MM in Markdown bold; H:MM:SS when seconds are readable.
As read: **5:38:11**
